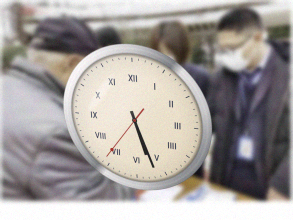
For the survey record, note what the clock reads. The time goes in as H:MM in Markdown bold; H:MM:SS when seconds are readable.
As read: **5:26:36**
